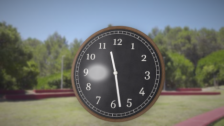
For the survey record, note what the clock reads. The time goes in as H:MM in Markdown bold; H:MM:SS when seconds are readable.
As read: **11:28**
